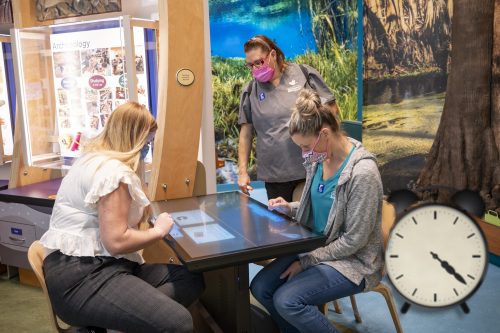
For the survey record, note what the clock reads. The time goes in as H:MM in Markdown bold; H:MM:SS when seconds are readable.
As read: **4:22**
